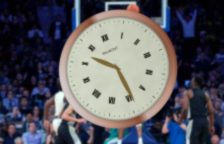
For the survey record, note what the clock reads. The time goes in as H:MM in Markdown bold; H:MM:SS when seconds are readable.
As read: **10:29**
